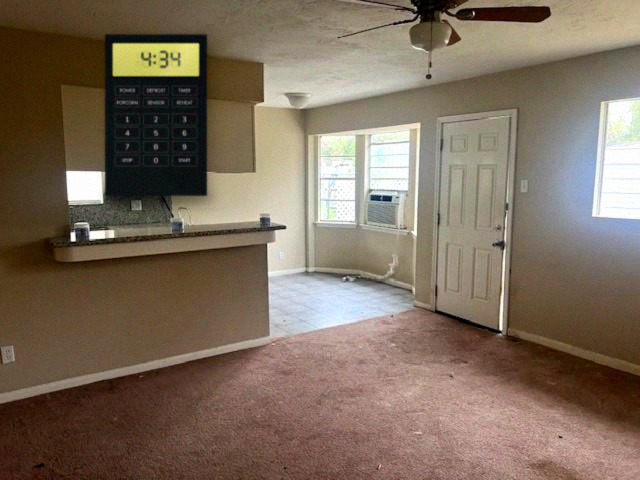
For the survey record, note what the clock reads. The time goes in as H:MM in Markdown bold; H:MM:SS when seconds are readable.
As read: **4:34**
